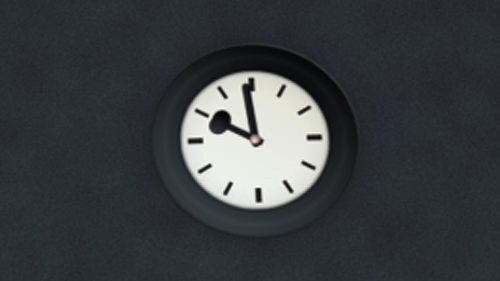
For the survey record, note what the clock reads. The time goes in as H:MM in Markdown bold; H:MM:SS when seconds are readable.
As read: **9:59**
